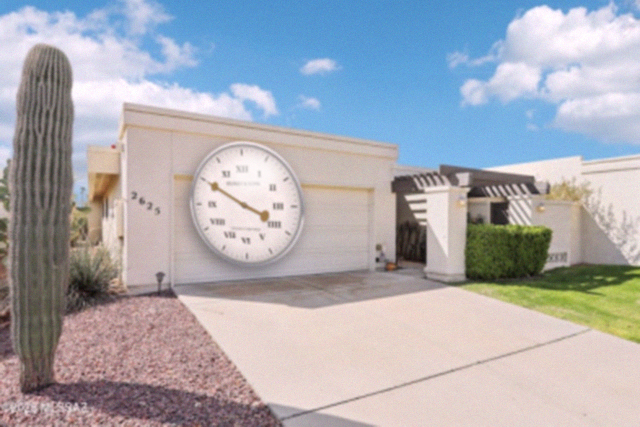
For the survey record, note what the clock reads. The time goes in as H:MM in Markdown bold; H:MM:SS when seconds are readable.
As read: **3:50**
